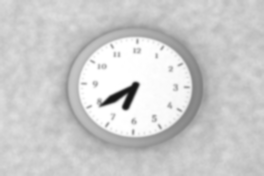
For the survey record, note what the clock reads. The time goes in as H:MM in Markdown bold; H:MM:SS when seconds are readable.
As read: **6:39**
